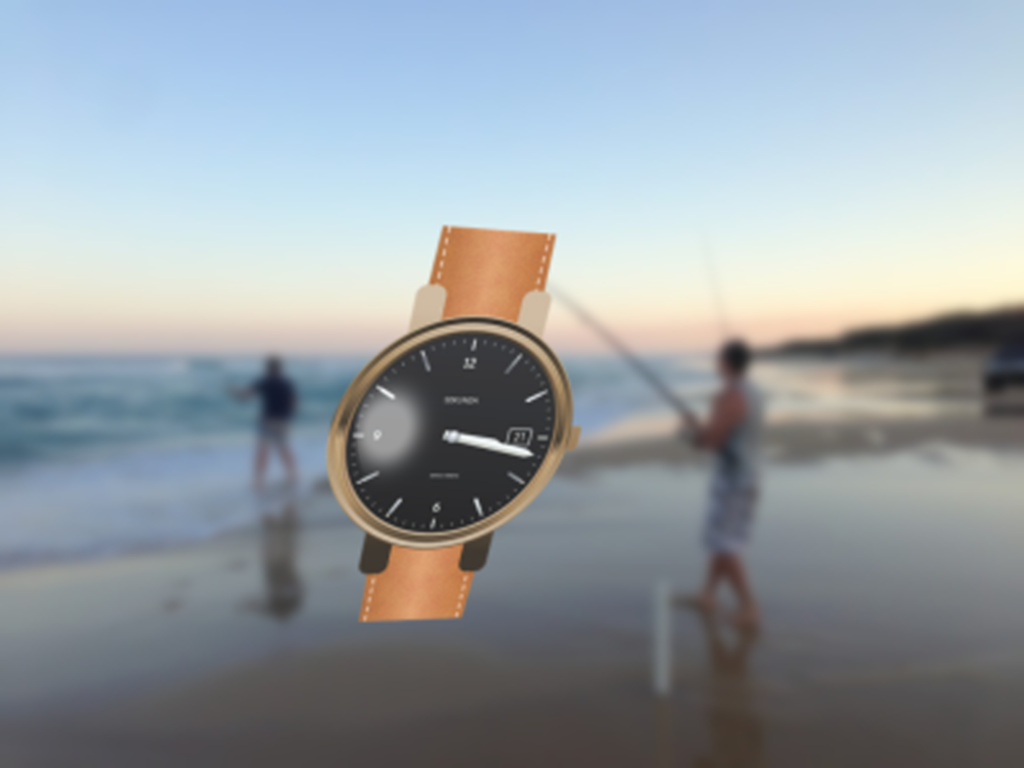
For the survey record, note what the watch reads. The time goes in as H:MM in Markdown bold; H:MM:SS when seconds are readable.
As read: **3:17**
